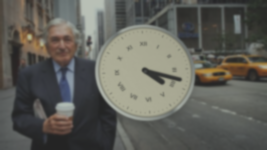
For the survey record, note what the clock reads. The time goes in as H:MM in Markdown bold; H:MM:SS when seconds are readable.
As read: **4:18**
